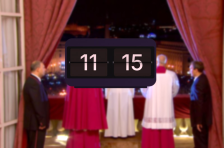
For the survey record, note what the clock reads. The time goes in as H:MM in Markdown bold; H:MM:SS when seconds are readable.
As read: **11:15**
